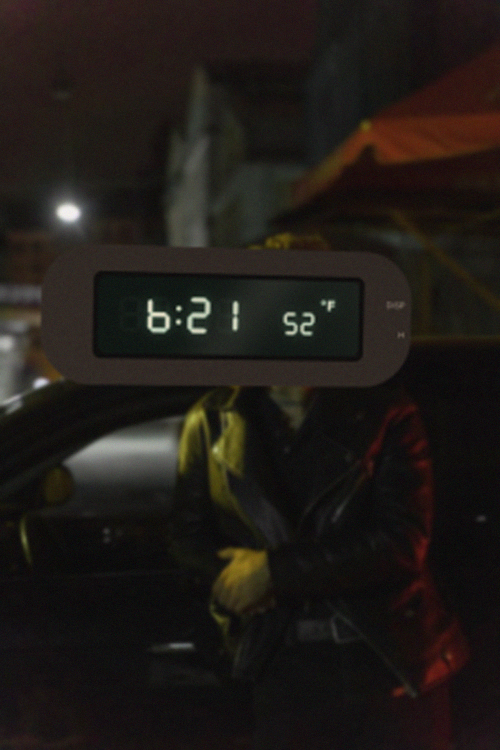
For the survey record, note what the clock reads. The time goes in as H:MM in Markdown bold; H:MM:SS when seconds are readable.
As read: **6:21**
